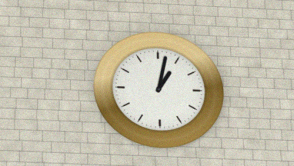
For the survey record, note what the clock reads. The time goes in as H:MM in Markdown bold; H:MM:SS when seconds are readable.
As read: **1:02**
